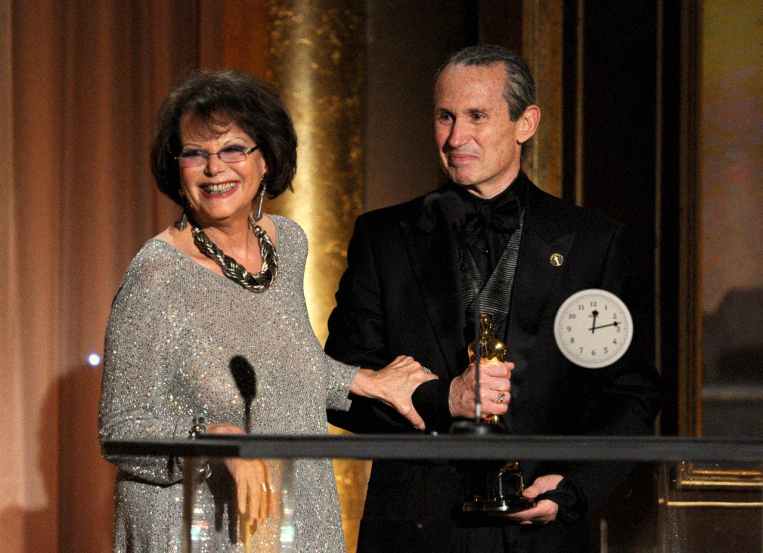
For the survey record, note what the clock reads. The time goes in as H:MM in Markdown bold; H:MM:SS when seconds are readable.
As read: **12:13**
